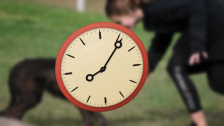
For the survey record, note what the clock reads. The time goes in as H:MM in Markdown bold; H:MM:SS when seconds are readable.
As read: **8:06**
